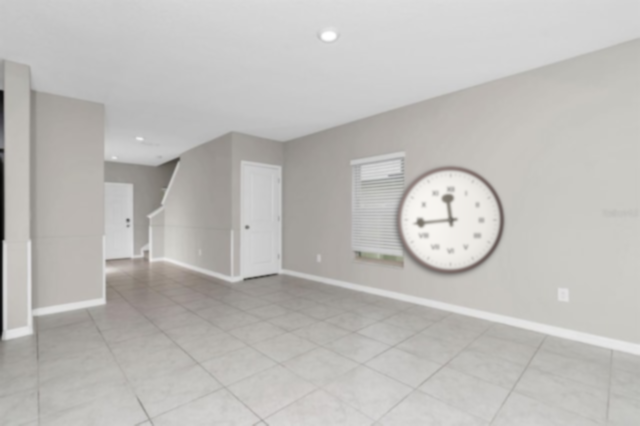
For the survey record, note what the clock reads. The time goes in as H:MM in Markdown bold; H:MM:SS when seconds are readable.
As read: **11:44**
